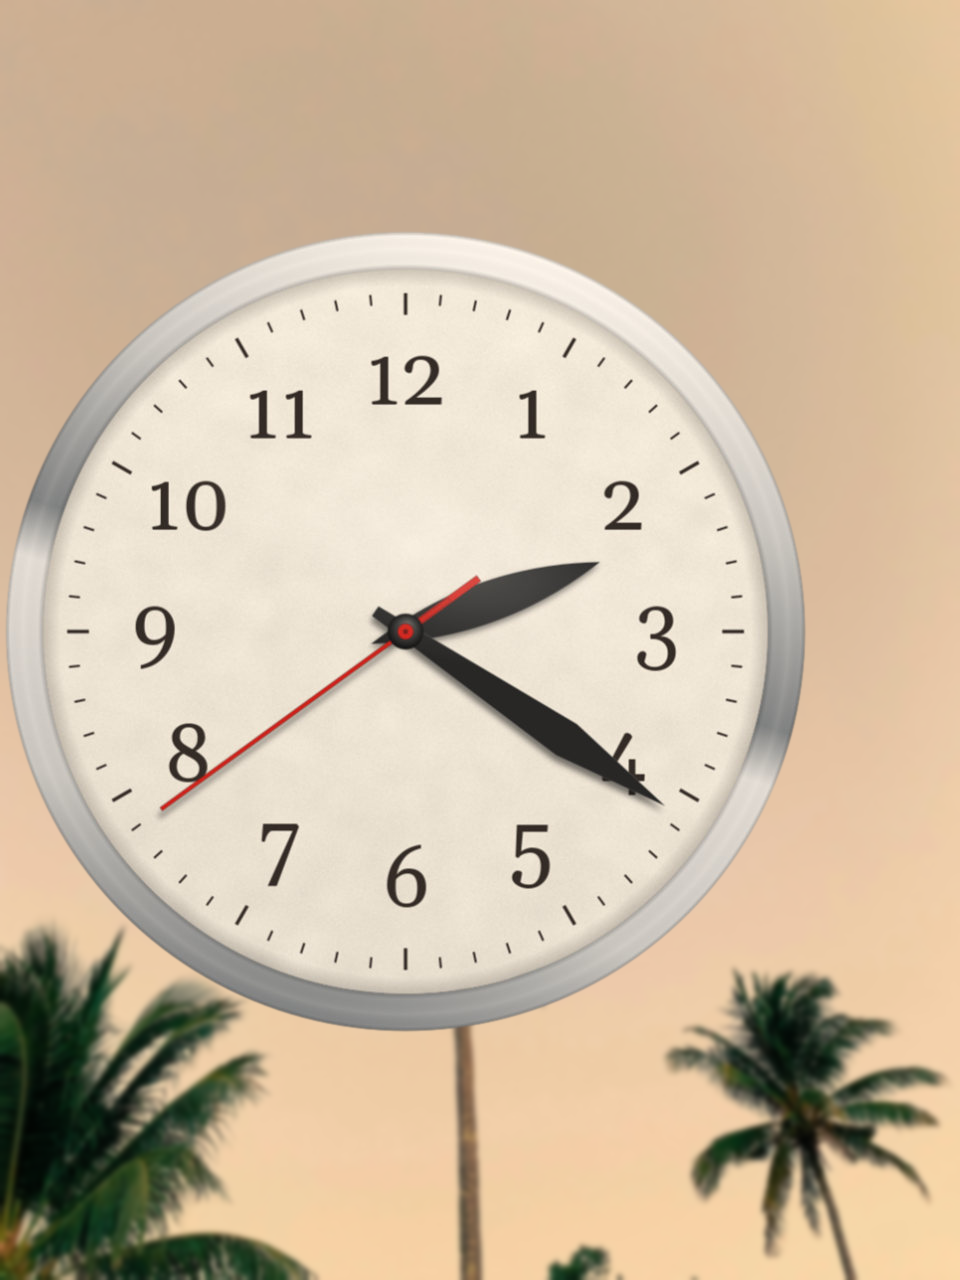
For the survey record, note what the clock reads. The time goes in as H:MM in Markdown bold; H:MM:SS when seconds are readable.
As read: **2:20:39**
